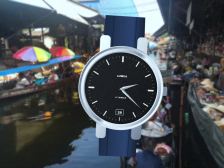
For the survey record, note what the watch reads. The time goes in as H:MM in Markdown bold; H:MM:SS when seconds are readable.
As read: **2:22**
